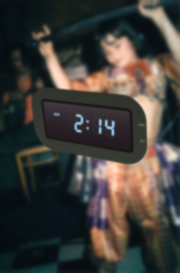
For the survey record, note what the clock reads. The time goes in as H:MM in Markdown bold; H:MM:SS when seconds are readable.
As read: **2:14**
